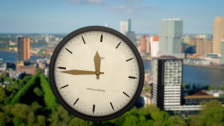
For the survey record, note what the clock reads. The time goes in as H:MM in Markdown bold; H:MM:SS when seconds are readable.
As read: **11:44**
